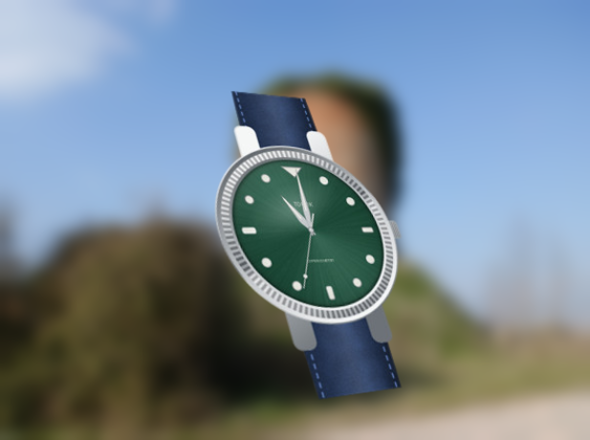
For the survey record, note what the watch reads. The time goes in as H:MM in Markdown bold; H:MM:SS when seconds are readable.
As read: **11:00:34**
